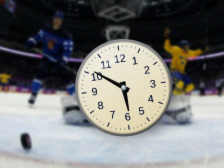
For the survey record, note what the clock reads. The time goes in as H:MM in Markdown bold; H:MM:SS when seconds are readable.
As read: **5:51**
